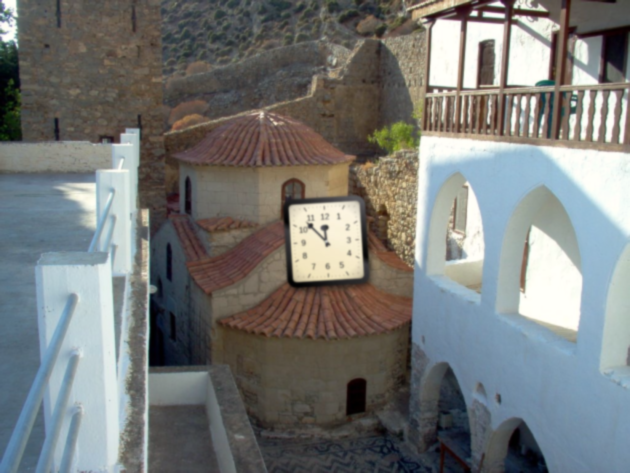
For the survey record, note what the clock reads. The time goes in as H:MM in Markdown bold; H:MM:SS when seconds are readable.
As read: **11:53**
